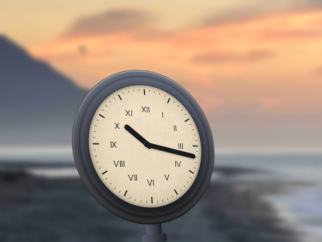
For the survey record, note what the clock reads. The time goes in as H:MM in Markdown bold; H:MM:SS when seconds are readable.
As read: **10:17**
